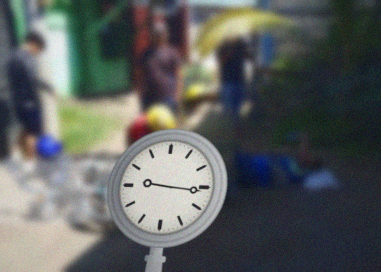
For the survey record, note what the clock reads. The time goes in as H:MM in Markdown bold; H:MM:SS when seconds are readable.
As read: **9:16**
